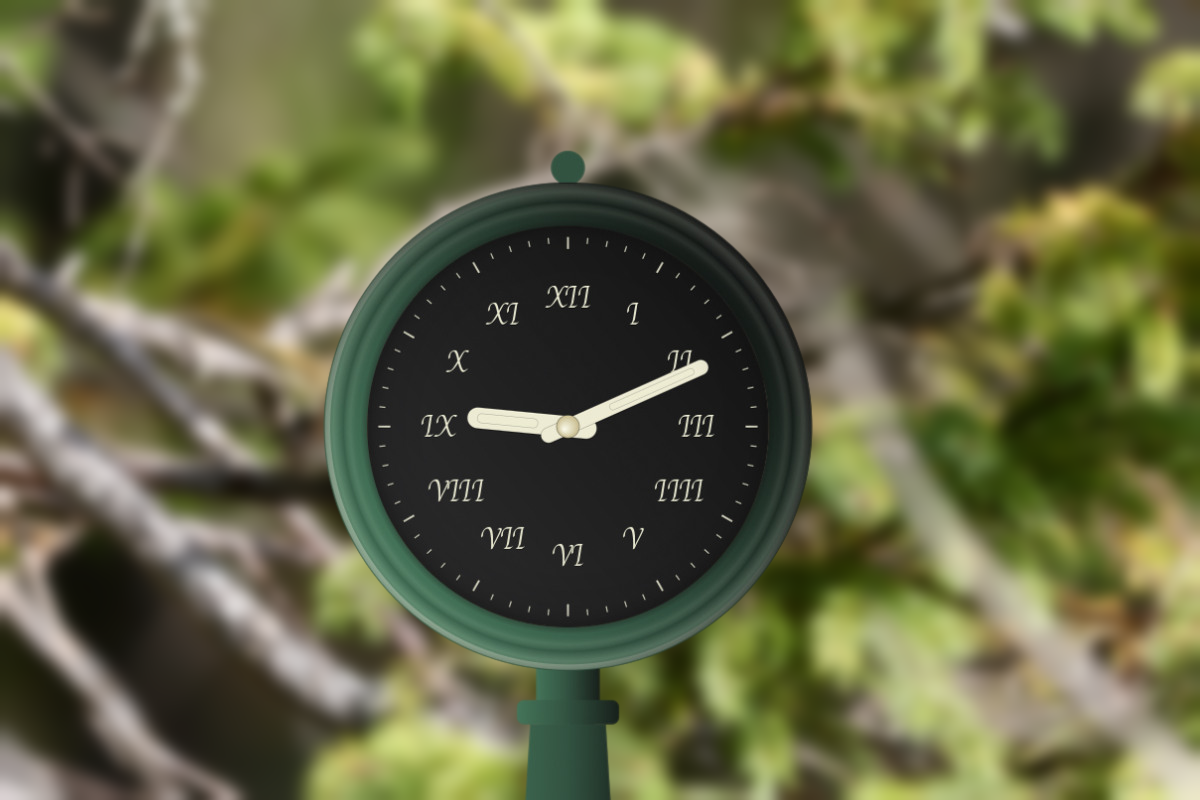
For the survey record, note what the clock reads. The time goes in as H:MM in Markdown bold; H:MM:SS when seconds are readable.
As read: **9:11**
